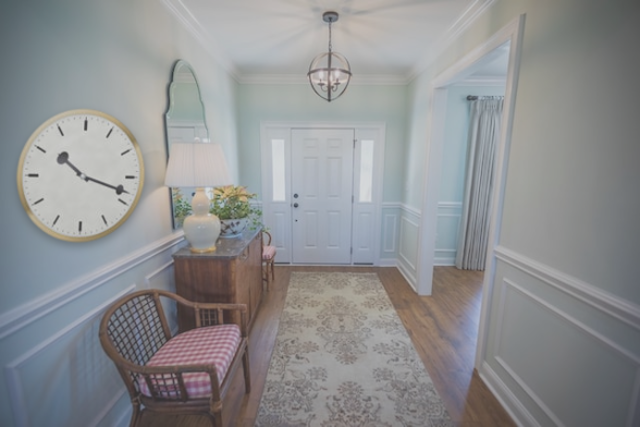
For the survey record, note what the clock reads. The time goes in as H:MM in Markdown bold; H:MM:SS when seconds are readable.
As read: **10:18**
